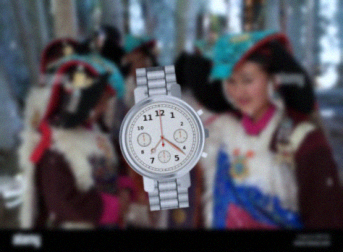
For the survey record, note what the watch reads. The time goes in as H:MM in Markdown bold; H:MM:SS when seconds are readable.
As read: **7:22**
